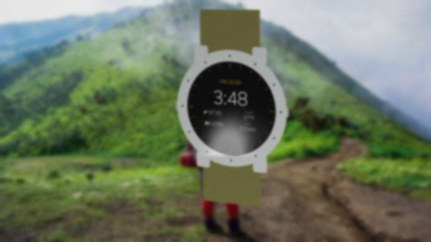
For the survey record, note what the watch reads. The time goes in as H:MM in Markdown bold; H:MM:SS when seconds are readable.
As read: **3:48**
